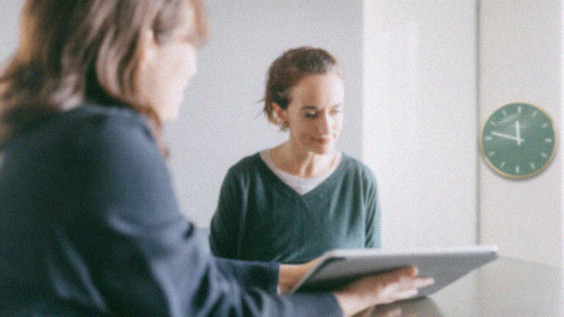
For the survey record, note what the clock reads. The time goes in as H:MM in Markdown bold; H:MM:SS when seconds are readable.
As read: **11:47**
